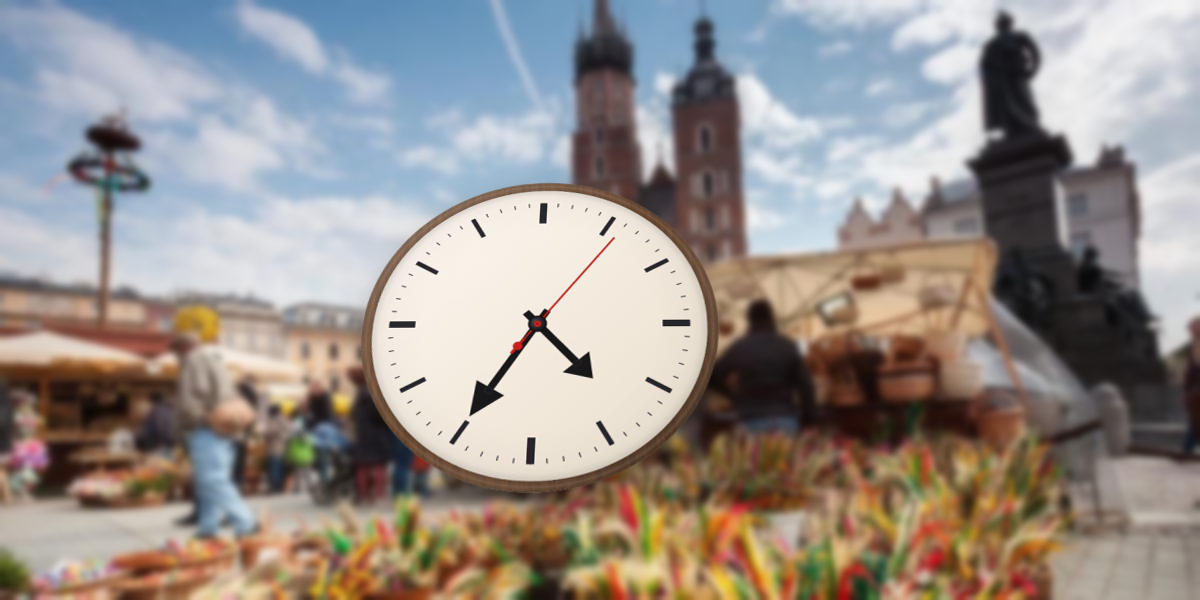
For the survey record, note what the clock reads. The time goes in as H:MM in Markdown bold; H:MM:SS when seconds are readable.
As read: **4:35:06**
